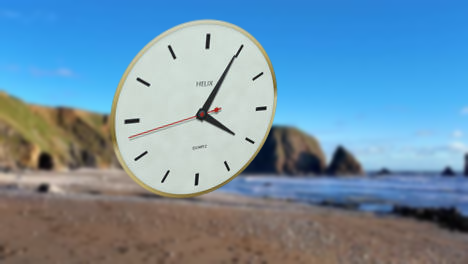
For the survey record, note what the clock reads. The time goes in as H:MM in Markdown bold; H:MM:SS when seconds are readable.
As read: **4:04:43**
